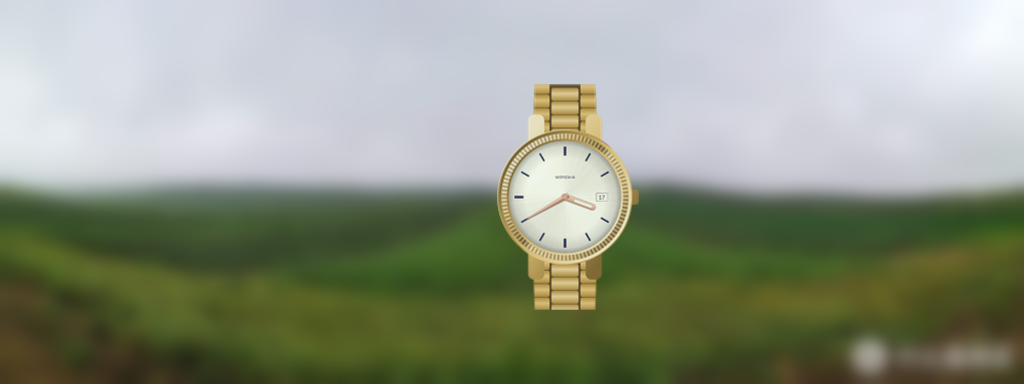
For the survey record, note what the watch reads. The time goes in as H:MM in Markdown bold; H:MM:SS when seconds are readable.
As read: **3:40**
